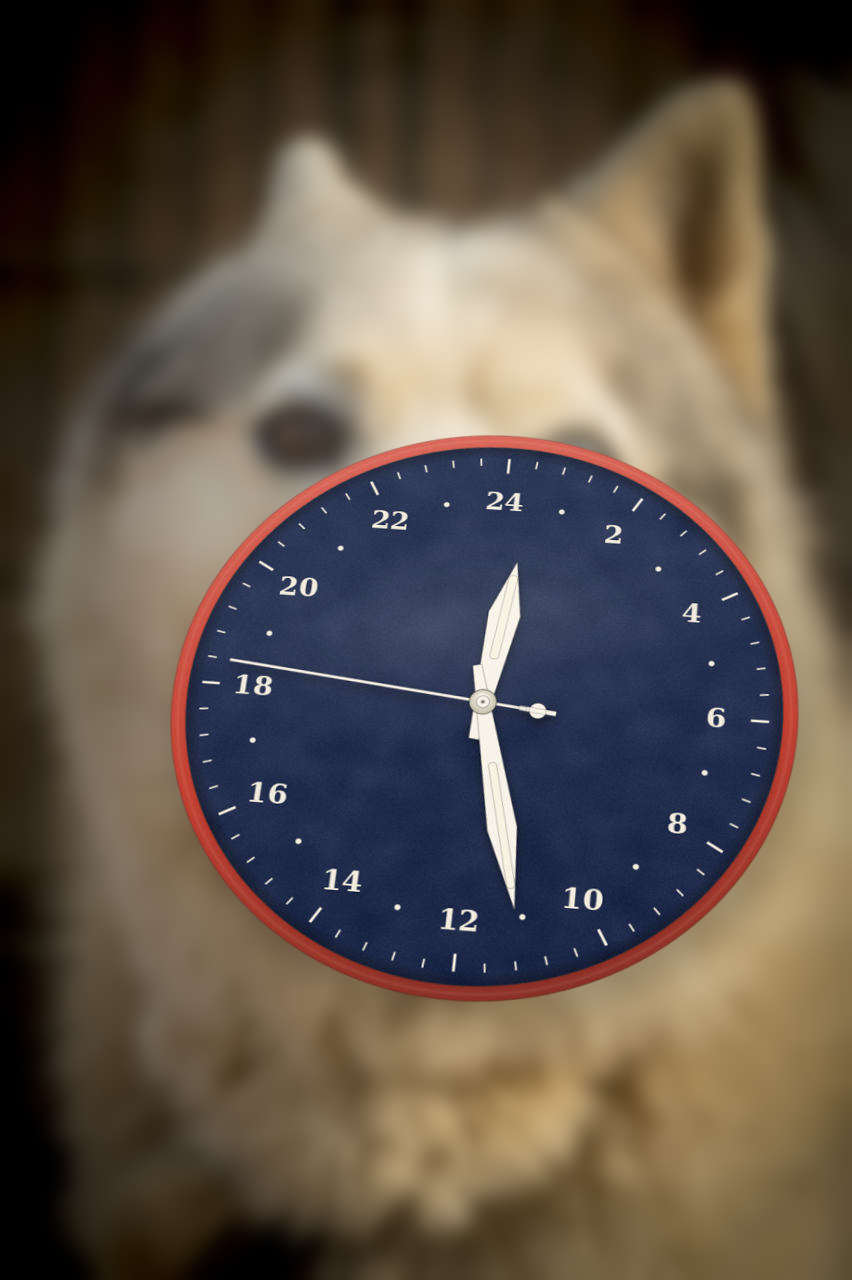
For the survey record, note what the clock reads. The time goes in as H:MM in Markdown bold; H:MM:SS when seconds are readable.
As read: **0:27:46**
